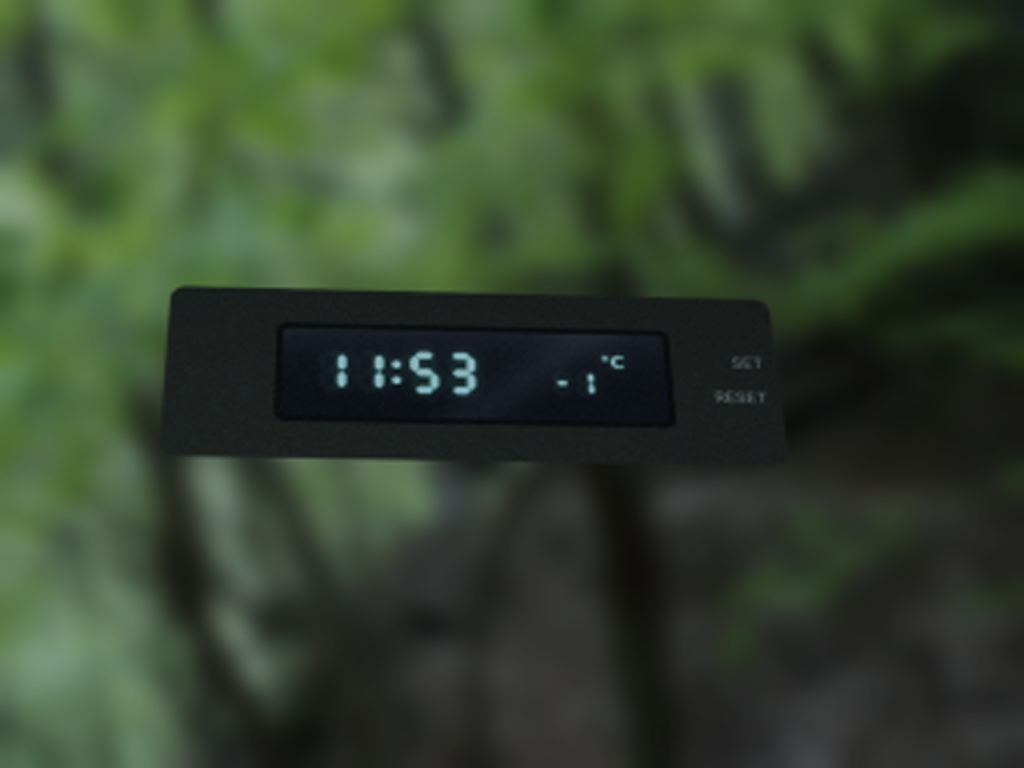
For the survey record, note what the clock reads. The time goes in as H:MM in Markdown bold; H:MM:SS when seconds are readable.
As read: **11:53**
